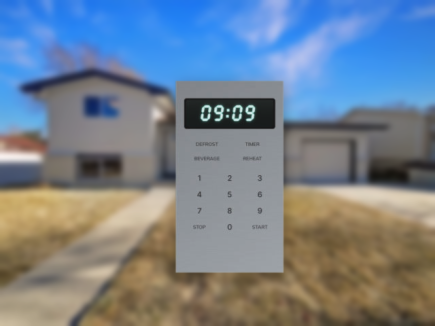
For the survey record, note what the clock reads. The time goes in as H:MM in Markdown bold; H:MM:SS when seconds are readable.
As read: **9:09**
